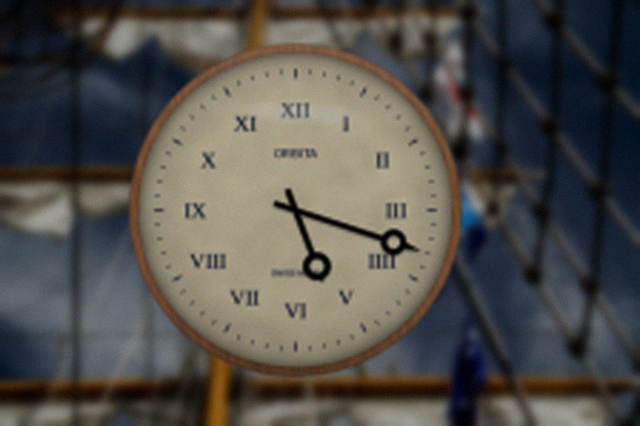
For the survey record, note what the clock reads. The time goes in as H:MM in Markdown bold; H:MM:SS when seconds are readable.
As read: **5:18**
